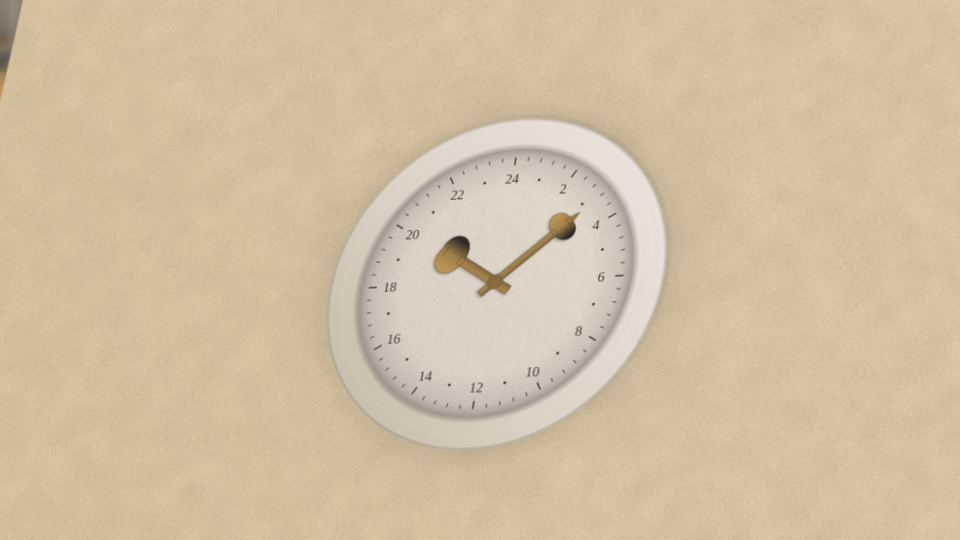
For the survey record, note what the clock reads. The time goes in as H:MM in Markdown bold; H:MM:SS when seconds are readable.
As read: **20:08**
